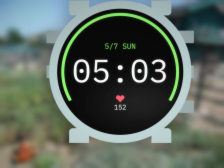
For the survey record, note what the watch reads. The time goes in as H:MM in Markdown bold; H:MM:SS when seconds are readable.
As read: **5:03**
